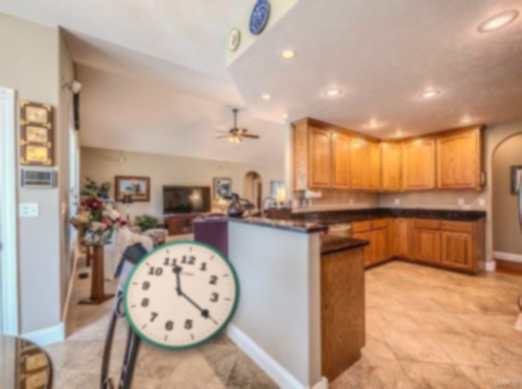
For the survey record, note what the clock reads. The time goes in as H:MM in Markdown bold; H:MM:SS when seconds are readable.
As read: **11:20**
